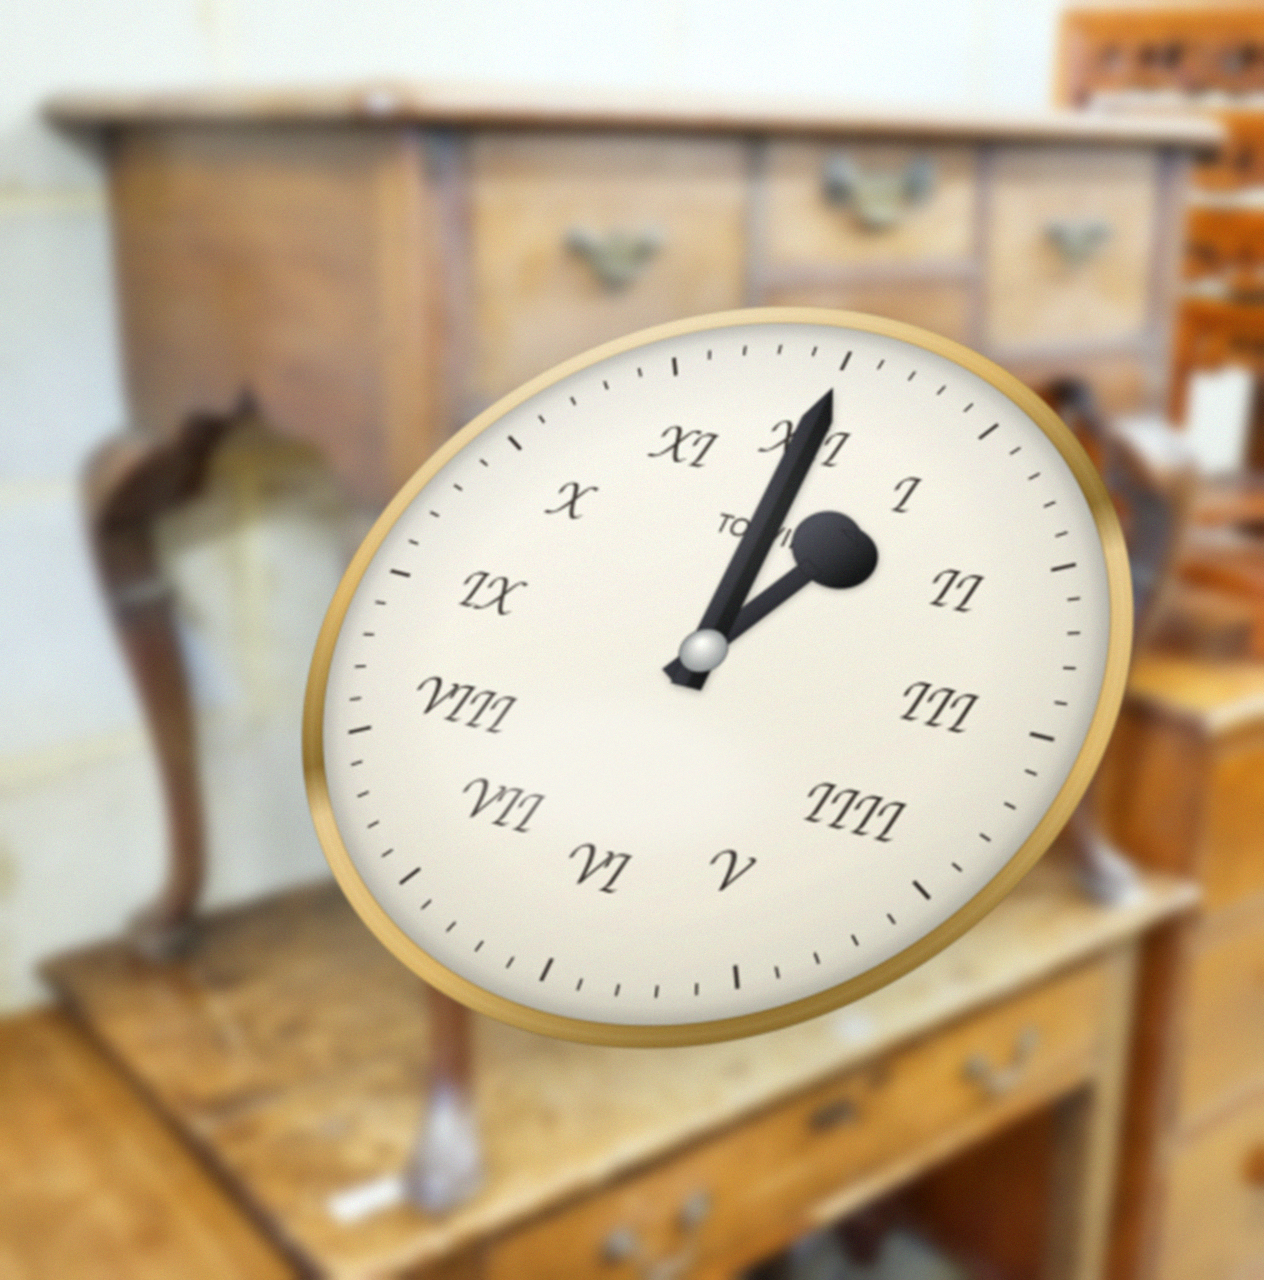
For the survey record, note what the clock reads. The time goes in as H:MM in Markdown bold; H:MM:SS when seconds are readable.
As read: **1:00**
